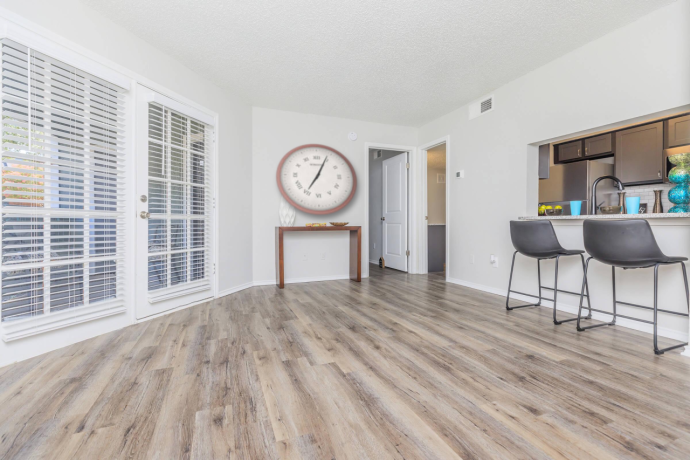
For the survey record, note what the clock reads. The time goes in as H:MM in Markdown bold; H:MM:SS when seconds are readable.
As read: **7:04**
